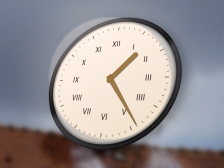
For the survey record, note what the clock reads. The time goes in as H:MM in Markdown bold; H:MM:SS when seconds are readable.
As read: **1:24**
